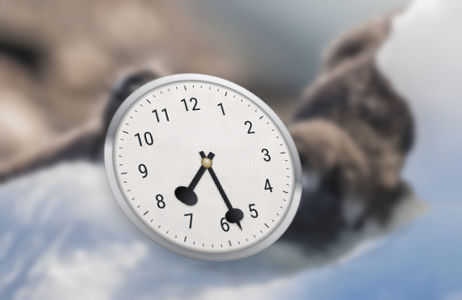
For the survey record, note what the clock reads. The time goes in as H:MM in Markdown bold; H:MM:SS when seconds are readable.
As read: **7:28**
